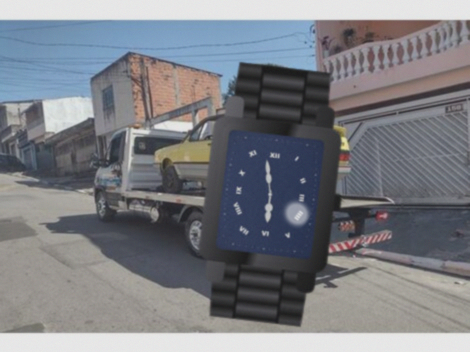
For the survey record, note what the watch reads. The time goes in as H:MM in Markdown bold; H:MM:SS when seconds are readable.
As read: **5:58**
